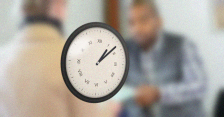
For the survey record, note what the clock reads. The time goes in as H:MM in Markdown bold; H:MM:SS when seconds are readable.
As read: **1:08**
